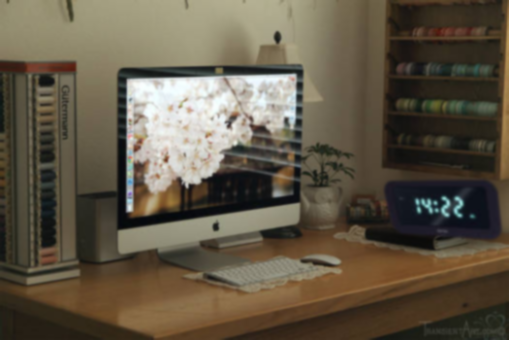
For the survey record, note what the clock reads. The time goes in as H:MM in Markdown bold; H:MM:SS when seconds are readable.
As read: **14:22**
